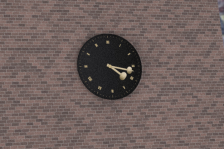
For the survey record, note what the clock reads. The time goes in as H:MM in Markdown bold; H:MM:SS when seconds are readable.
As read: **4:17**
